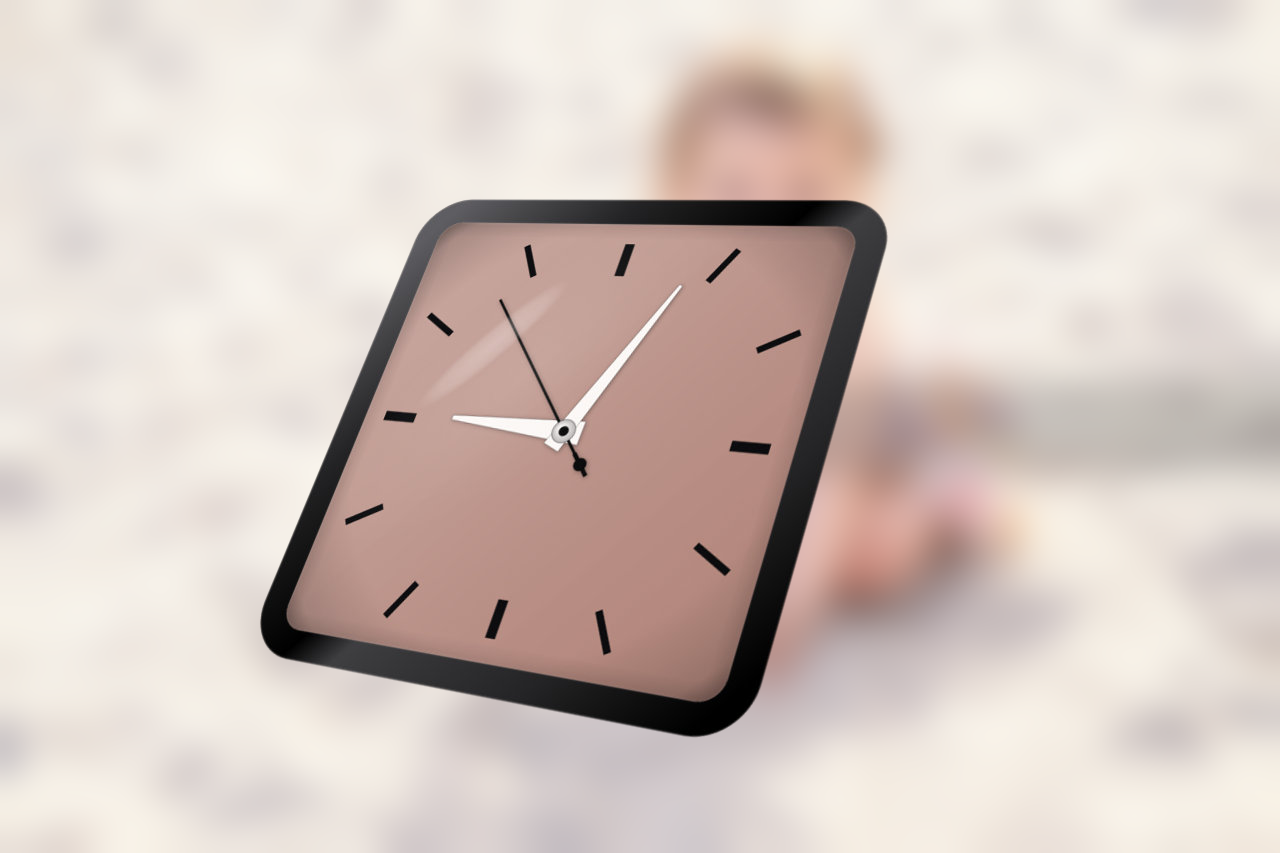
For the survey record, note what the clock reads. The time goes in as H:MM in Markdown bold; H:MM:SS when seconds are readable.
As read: **9:03:53**
